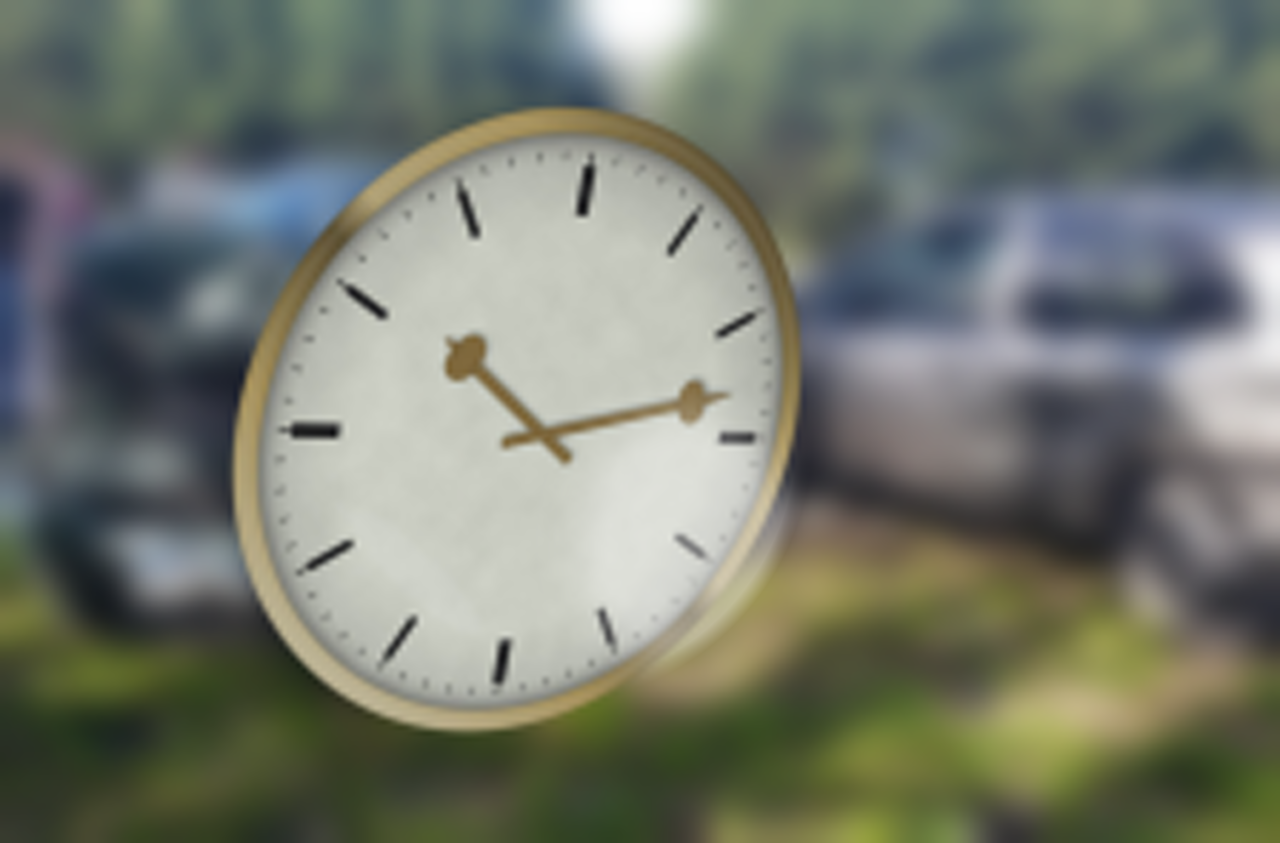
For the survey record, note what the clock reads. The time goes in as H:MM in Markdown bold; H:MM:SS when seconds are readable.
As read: **10:13**
